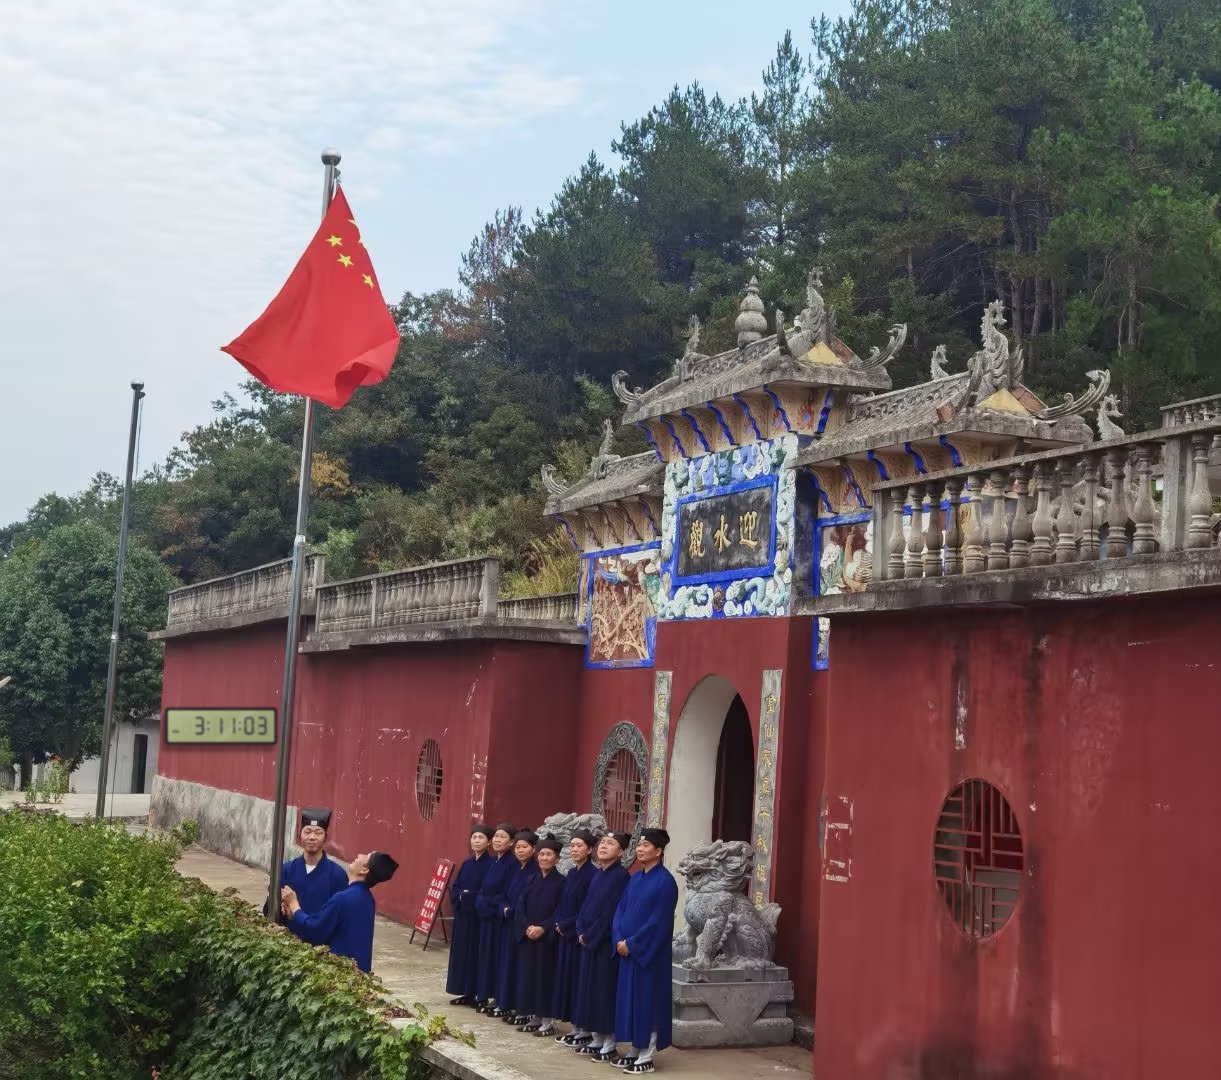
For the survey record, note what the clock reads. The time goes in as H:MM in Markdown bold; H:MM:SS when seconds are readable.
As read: **3:11:03**
